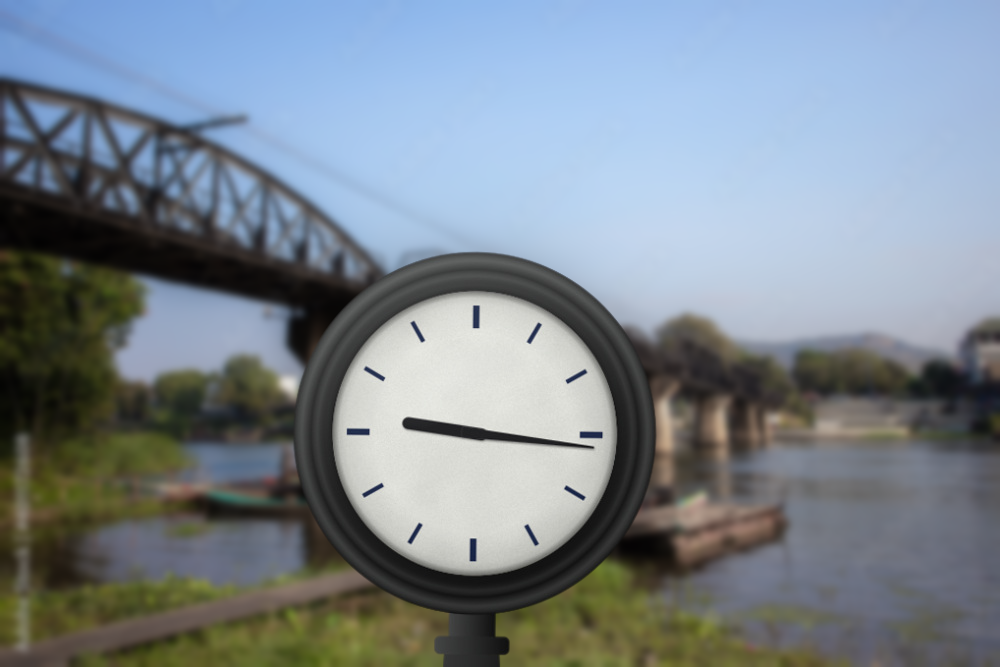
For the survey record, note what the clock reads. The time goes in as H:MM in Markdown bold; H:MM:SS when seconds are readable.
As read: **9:16**
